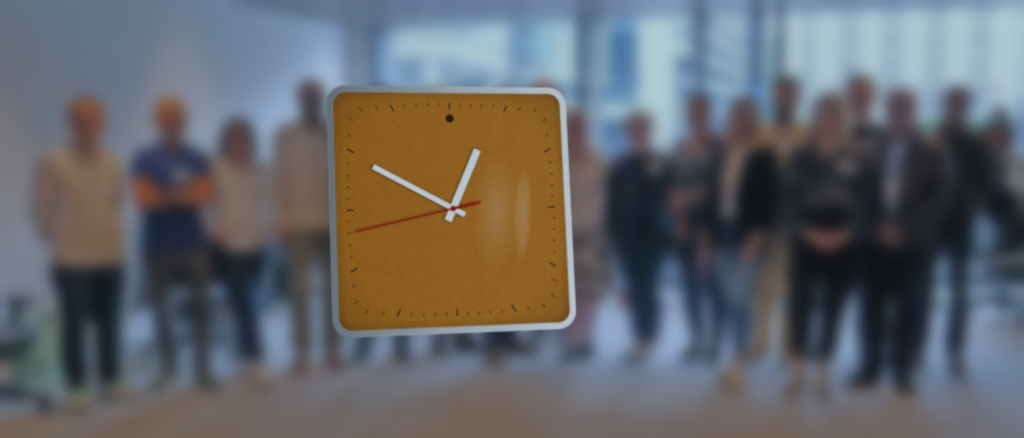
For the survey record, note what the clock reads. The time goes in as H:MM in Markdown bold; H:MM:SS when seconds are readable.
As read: **12:49:43**
